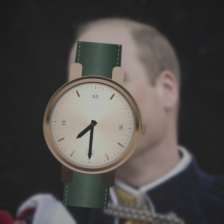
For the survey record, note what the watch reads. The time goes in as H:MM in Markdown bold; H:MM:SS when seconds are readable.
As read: **7:30**
